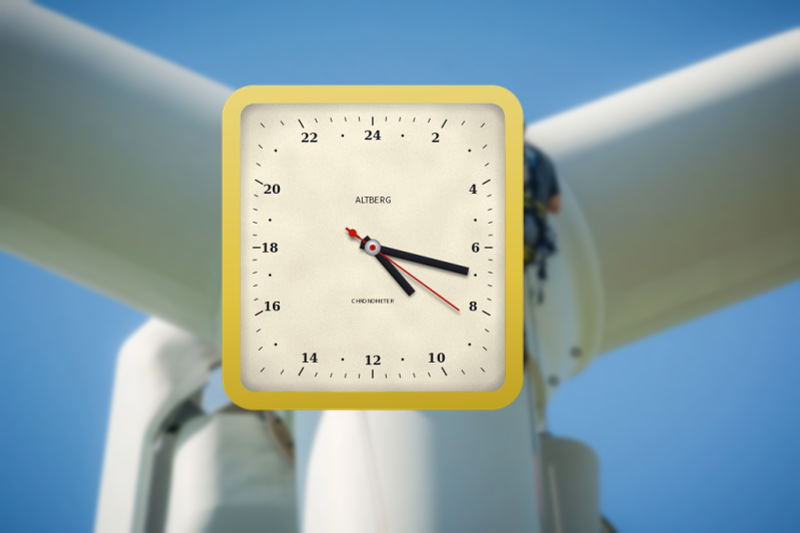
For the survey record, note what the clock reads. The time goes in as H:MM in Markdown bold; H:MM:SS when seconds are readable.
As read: **9:17:21**
